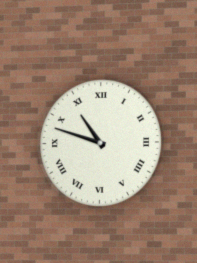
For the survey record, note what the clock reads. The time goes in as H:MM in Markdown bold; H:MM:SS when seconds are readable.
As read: **10:48**
